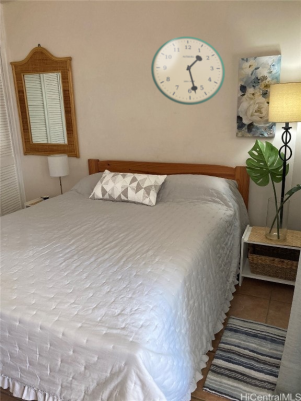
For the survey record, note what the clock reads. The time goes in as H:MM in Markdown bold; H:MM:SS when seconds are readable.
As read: **1:28**
